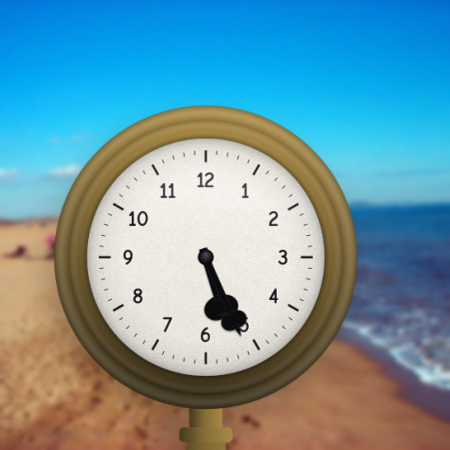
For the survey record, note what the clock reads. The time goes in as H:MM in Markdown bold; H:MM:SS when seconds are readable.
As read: **5:26**
